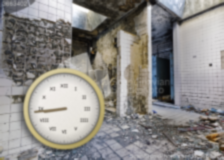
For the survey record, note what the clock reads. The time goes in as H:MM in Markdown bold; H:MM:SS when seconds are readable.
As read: **8:44**
